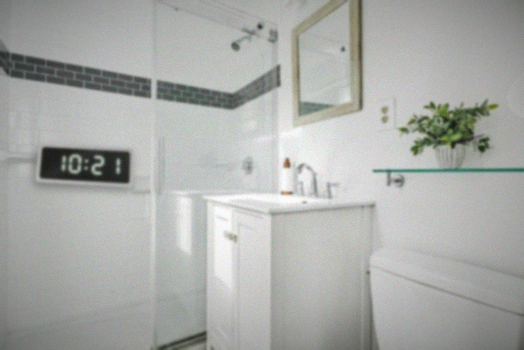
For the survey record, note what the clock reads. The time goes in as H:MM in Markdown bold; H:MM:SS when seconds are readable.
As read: **10:21**
